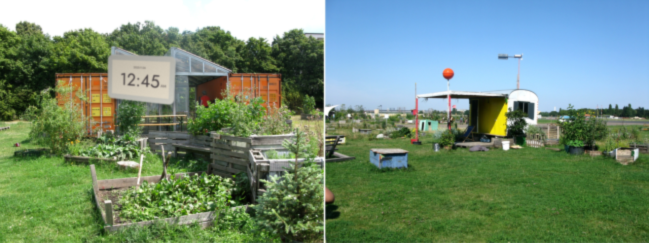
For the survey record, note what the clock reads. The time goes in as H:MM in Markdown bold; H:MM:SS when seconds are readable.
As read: **12:45**
